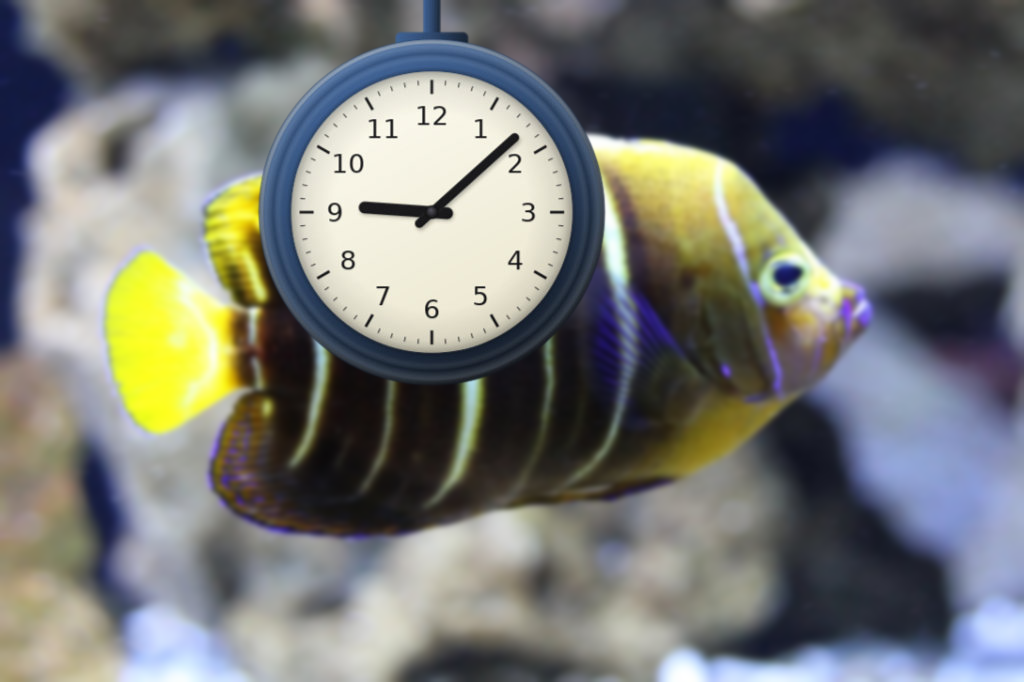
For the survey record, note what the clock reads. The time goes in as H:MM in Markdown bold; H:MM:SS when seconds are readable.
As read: **9:08**
